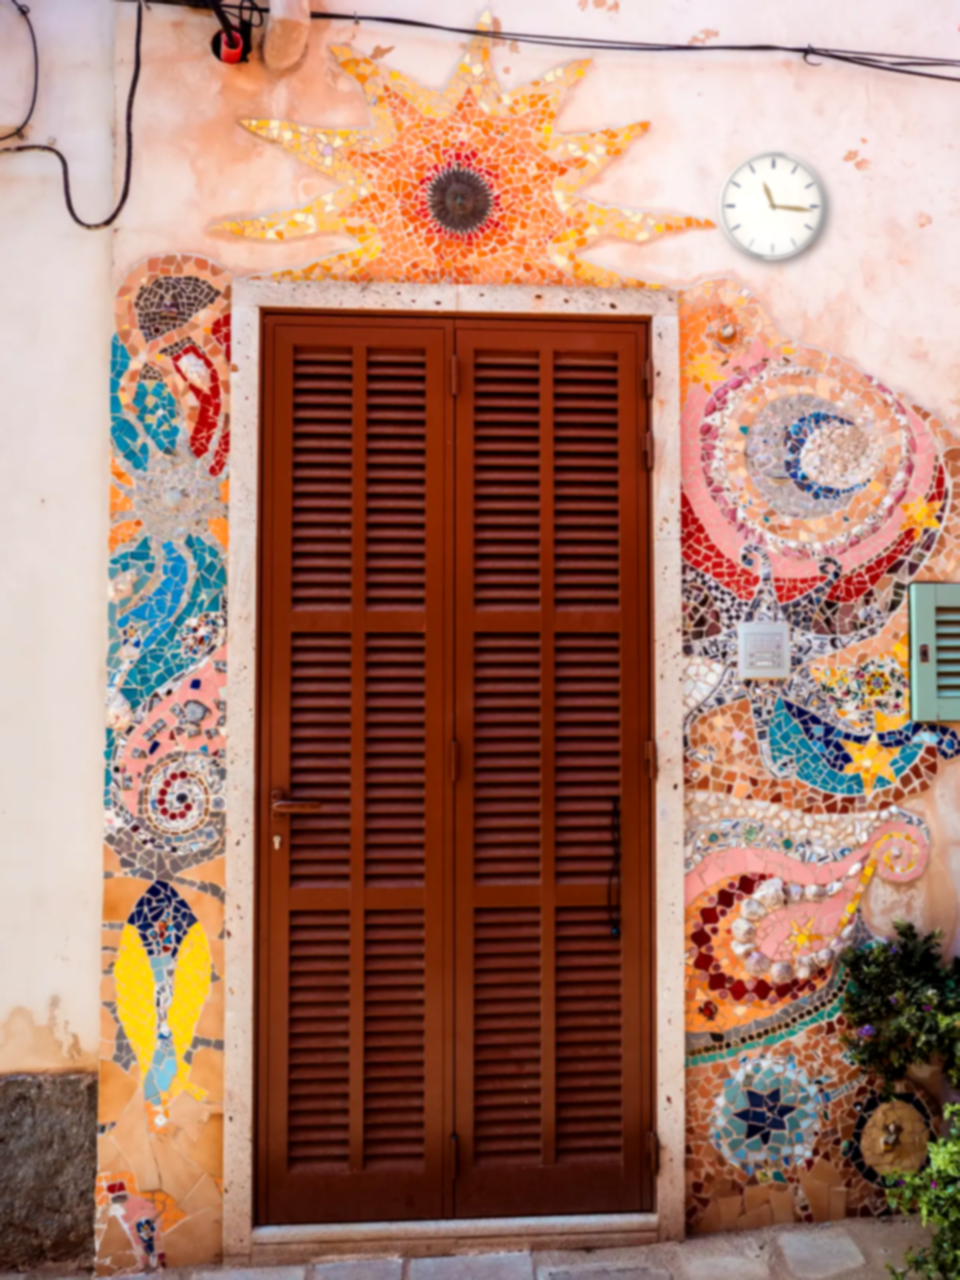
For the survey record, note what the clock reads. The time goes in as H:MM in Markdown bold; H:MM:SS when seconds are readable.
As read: **11:16**
